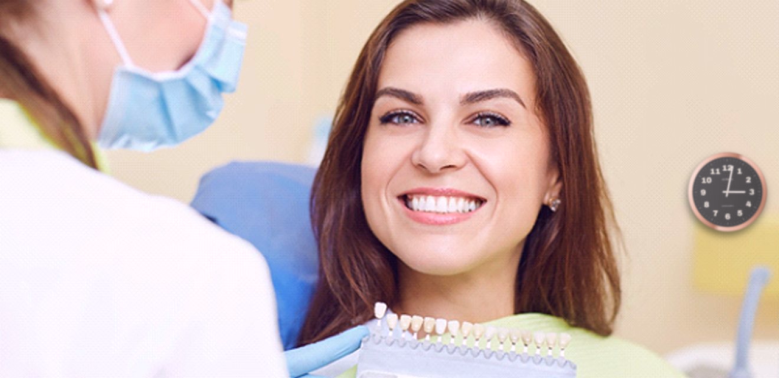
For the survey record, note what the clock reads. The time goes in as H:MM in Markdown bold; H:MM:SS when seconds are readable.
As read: **3:02**
